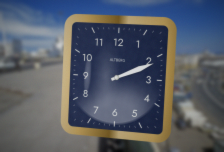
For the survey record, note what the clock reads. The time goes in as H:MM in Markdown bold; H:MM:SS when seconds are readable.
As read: **2:11**
